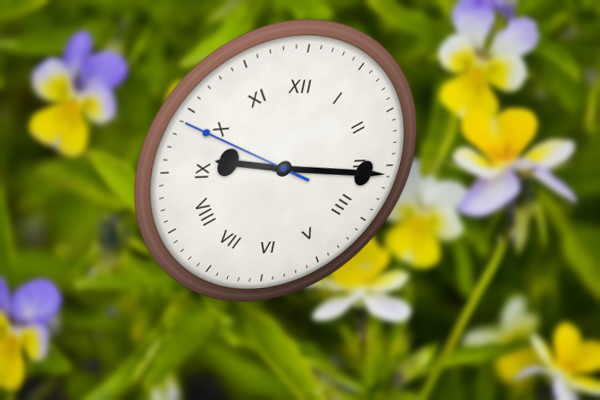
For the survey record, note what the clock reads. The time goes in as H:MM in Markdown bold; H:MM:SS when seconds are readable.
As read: **9:15:49**
